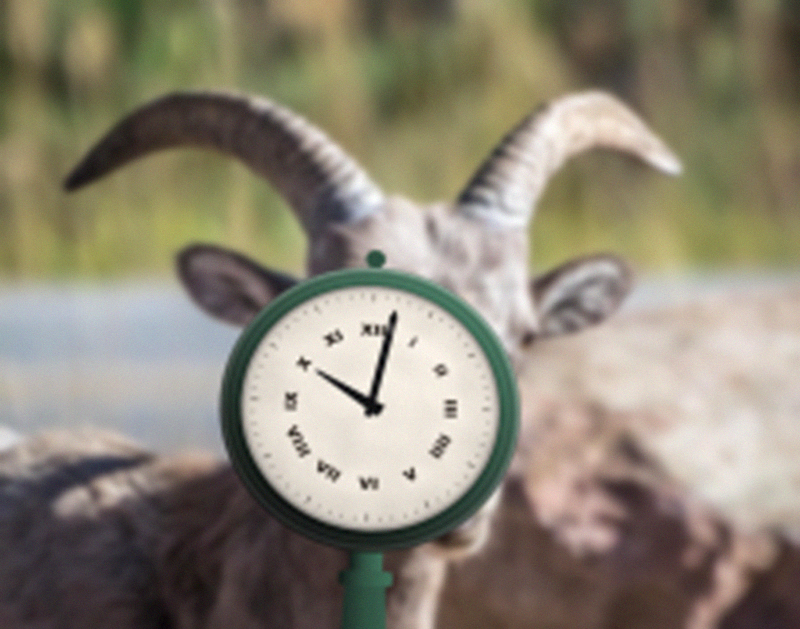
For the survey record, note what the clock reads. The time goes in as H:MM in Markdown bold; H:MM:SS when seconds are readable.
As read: **10:02**
